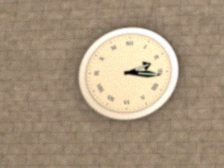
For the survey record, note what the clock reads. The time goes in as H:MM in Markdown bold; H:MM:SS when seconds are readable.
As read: **2:16**
